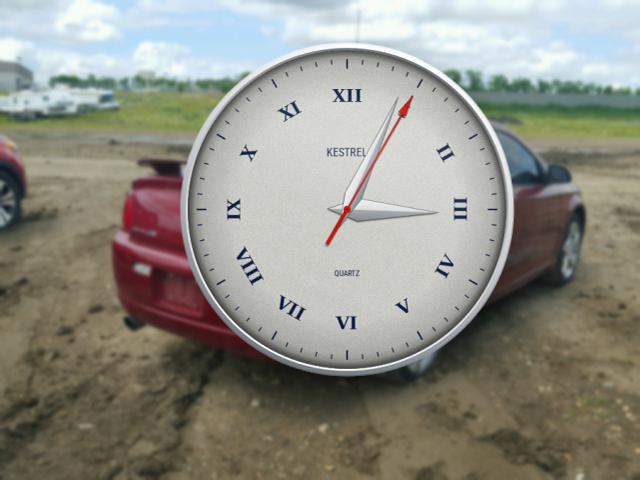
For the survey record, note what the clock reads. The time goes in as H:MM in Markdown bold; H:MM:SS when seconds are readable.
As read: **3:04:05**
